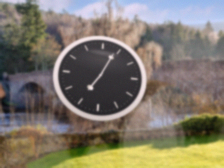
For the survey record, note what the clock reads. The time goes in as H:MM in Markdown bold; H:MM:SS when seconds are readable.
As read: **7:04**
